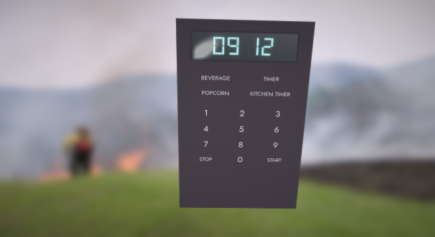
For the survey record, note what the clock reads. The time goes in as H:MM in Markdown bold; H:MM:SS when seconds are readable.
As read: **9:12**
